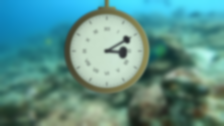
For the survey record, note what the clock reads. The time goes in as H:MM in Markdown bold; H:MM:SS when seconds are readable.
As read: **3:10**
